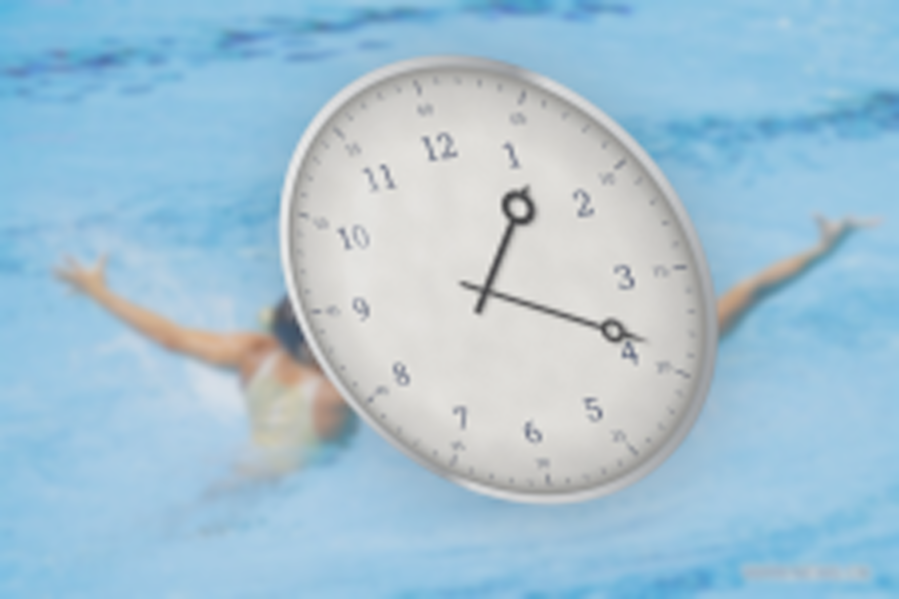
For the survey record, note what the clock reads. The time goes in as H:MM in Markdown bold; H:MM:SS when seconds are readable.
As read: **1:19**
